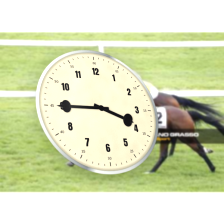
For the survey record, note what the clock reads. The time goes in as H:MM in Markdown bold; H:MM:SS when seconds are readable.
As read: **3:45**
